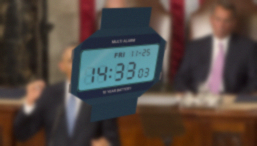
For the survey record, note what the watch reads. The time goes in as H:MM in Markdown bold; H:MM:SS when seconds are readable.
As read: **14:33**
